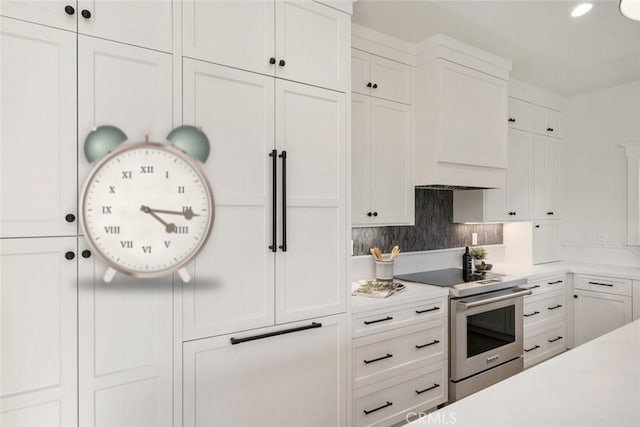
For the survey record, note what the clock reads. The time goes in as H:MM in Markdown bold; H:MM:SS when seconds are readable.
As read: **4:16**
